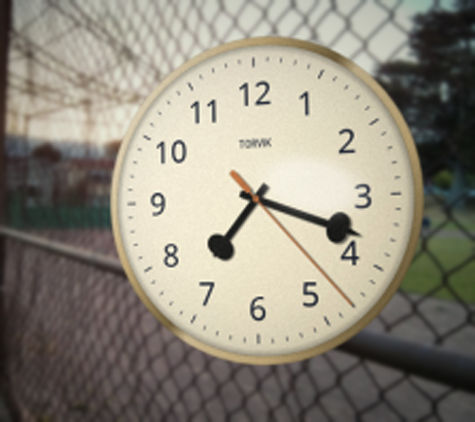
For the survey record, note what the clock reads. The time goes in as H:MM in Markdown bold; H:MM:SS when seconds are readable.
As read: **7:18:23**
